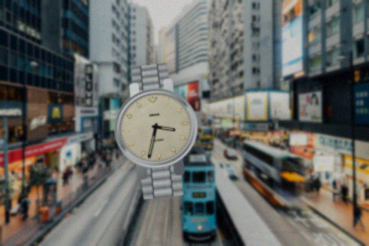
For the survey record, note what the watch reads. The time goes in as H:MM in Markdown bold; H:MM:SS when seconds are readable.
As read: **3:33**
